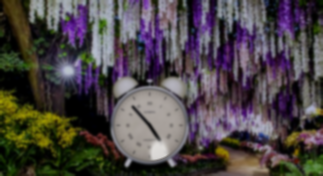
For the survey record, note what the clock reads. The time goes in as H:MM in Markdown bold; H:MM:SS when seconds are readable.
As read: **4:53**
